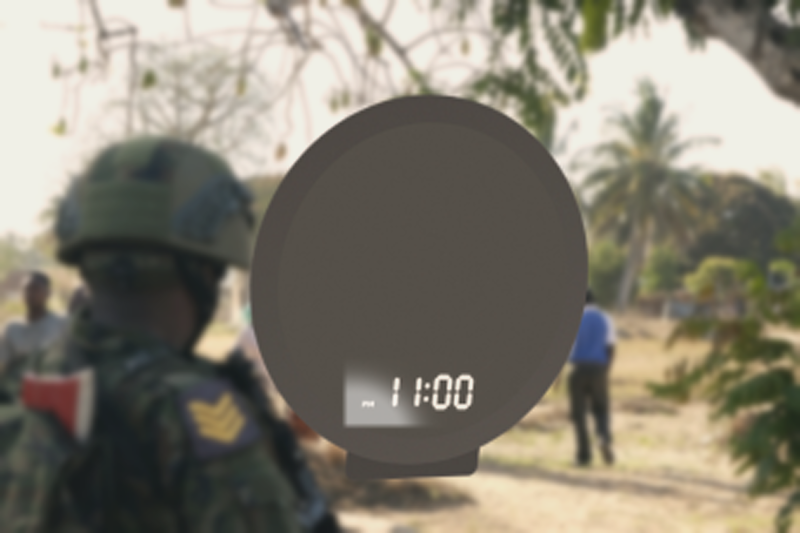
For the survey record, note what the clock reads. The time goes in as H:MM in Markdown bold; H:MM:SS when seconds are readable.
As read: **11:00**
